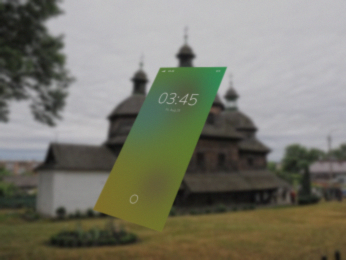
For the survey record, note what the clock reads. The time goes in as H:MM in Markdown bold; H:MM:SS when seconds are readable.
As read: **3:45**
